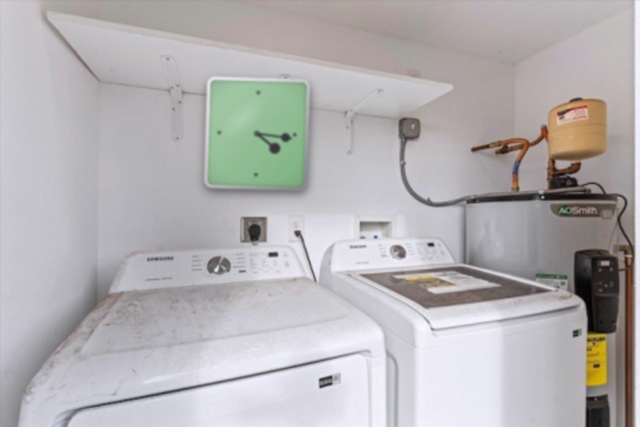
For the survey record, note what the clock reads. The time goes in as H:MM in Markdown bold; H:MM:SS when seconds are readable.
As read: **4:16**
